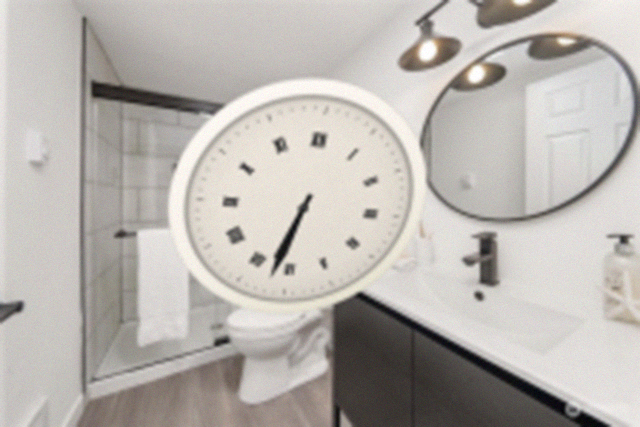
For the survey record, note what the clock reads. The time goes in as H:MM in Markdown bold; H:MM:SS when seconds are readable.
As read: **6:32**
